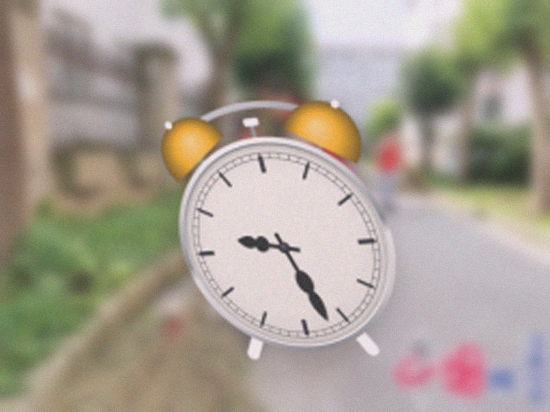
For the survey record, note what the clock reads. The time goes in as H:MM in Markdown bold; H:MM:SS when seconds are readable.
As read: **9:27**
